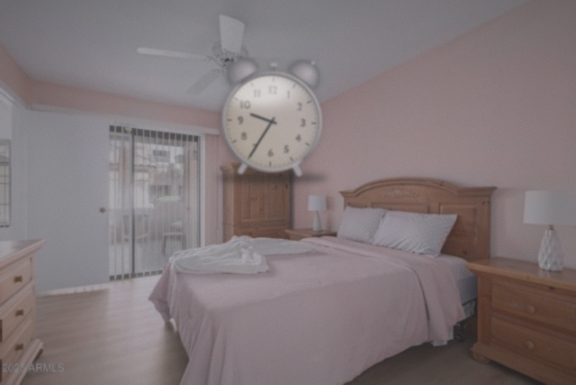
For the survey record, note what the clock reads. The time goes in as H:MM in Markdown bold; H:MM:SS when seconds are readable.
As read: **9:35**
